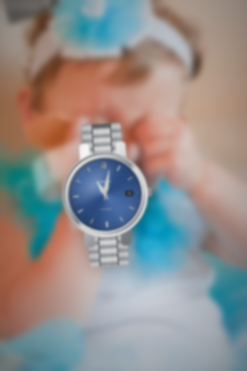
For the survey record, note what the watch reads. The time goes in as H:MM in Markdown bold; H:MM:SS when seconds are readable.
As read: **11:02**
